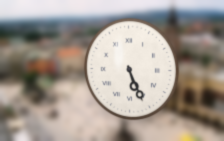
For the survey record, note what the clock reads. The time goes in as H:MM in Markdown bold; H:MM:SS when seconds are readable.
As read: **5:26**
